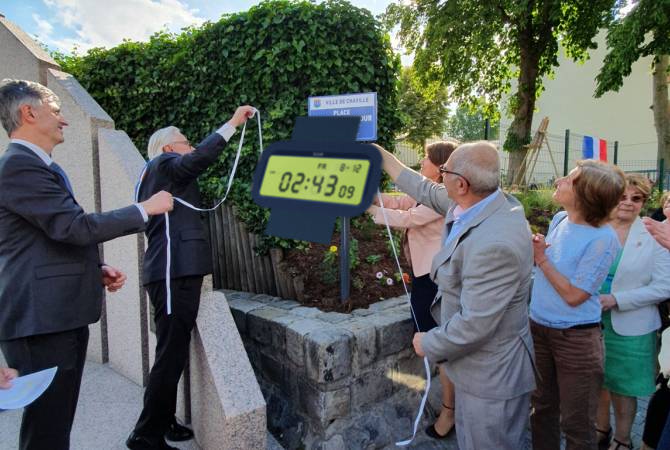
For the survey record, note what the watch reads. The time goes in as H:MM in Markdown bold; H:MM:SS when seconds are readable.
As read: **2:43:09**
